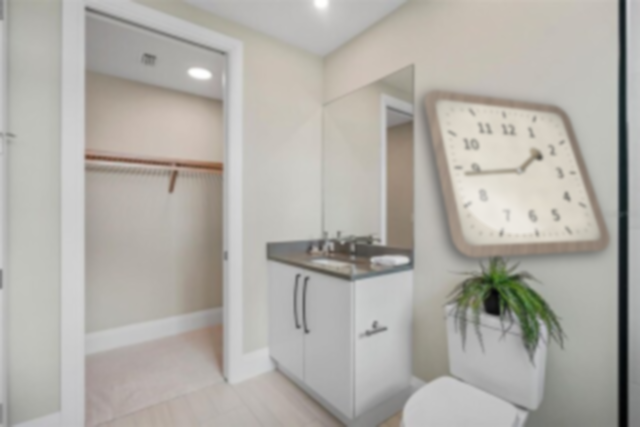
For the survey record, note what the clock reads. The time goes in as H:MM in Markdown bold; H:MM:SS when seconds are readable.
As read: **1:44**
